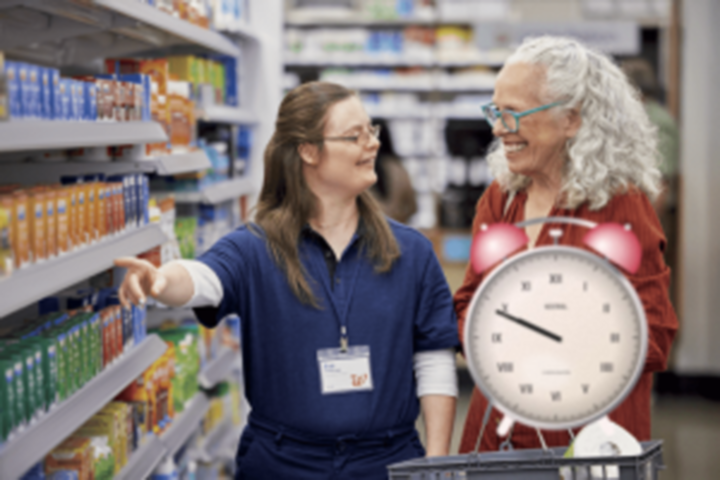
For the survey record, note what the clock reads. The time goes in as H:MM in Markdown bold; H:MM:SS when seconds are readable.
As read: **9:49**
